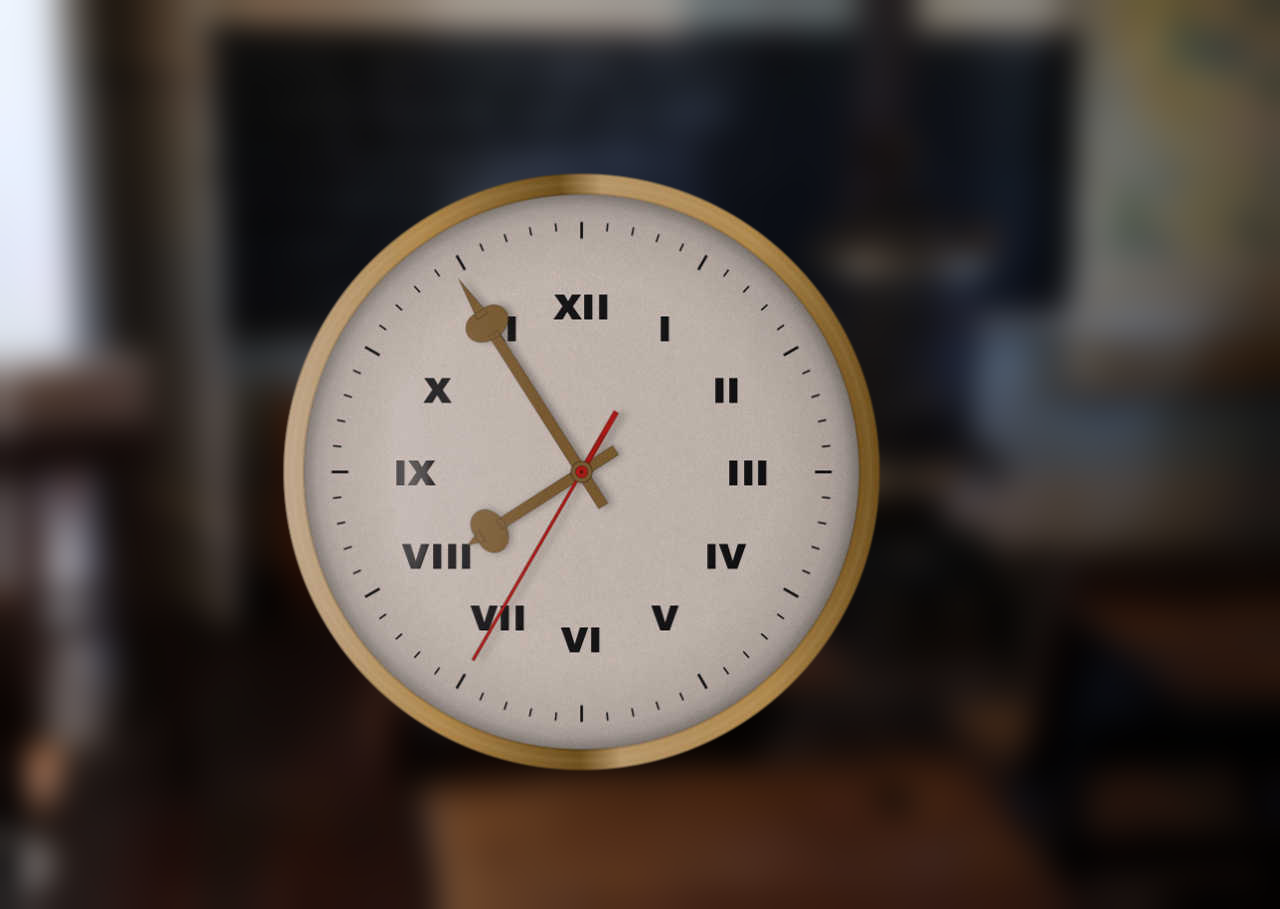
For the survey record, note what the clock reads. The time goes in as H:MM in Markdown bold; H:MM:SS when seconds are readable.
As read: **7:54:35**
